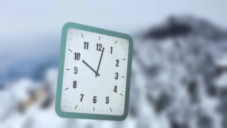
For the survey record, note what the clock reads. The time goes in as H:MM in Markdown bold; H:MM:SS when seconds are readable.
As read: **10:02**
